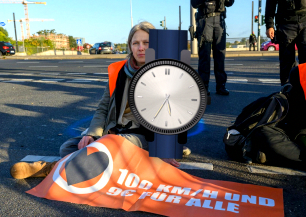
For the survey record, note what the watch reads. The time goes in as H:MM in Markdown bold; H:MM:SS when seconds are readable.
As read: **5:35**
